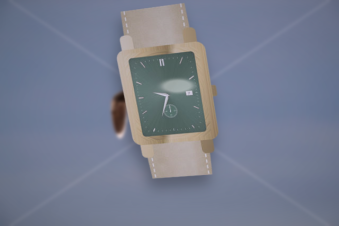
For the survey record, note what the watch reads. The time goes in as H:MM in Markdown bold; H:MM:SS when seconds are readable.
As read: **9:34**
